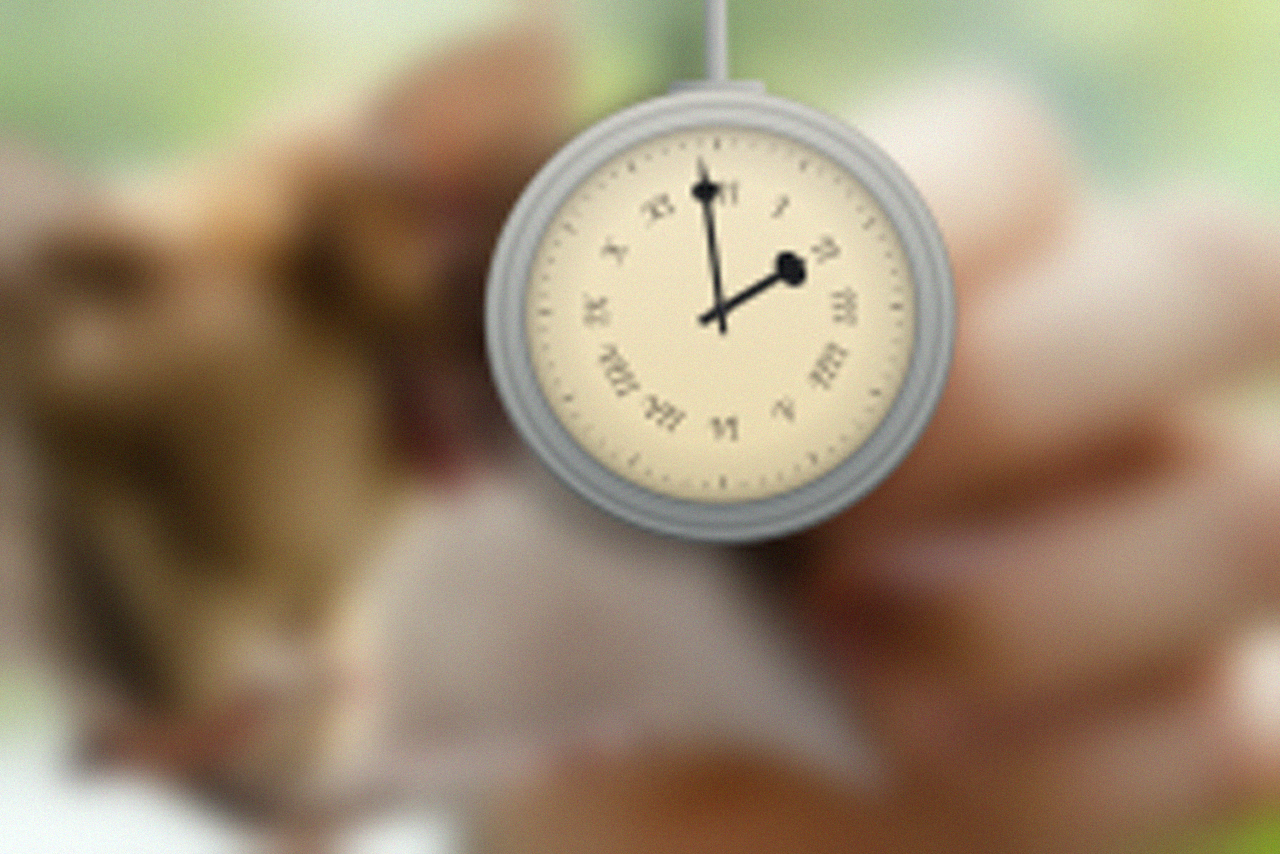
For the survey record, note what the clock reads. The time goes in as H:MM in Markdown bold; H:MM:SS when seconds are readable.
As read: **1:59**
